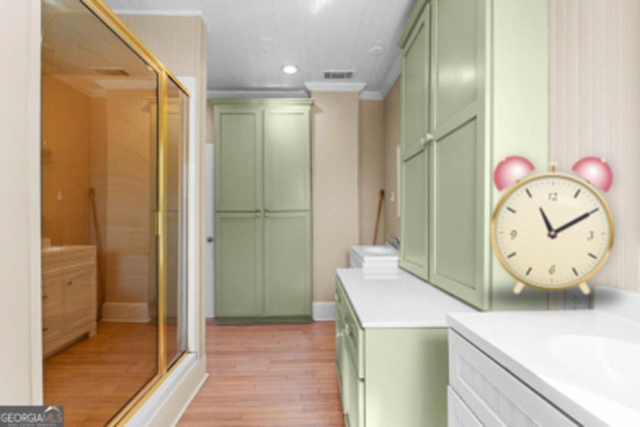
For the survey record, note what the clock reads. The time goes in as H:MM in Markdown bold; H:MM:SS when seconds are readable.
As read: **11:10**
